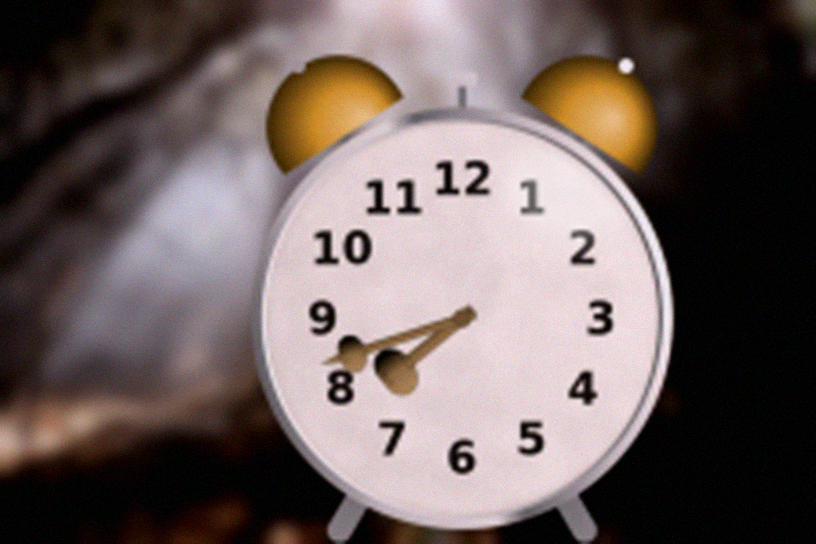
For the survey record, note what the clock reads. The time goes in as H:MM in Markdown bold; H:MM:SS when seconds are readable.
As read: **7:42**
